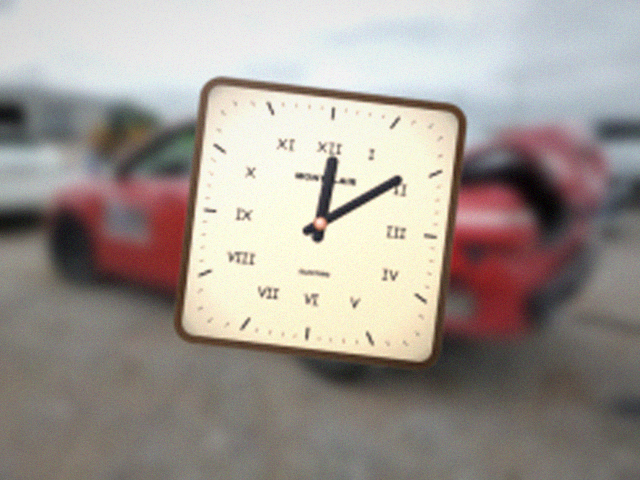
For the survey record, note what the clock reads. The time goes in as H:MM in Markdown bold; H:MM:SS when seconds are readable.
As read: **12:09**
